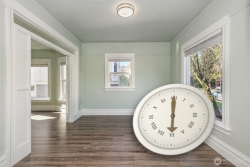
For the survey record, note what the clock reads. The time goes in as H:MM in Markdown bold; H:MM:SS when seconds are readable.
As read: **6:00**
